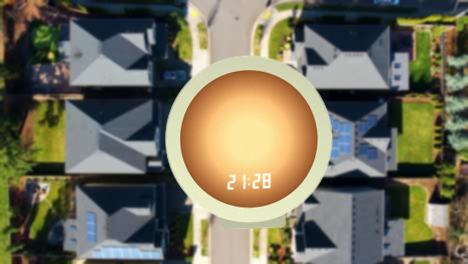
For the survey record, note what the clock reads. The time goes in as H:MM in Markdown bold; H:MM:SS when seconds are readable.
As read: **21:28**
